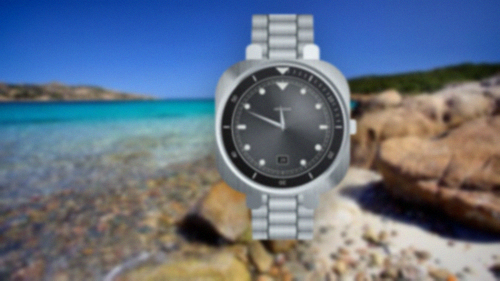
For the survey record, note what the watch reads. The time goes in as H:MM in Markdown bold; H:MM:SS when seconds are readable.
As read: **11:49**
